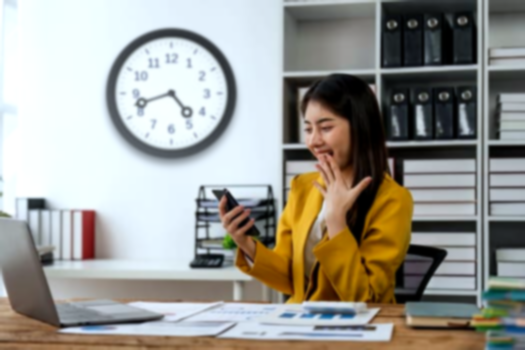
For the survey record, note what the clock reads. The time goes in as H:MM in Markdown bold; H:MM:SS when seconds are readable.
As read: **4:42**
